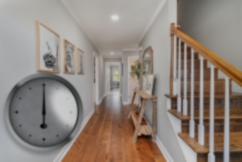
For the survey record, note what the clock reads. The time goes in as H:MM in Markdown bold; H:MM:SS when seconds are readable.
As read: **6:00**
